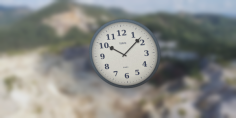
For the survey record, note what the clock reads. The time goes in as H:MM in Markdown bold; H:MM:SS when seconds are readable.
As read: **10:08**
